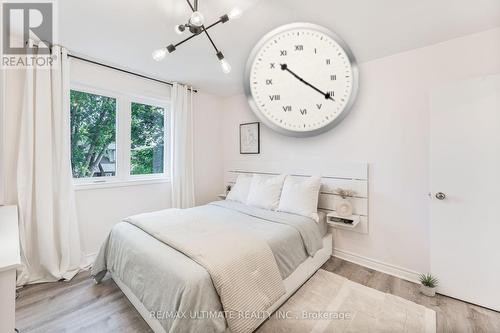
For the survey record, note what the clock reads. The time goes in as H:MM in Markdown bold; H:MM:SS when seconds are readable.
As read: **10:21**
